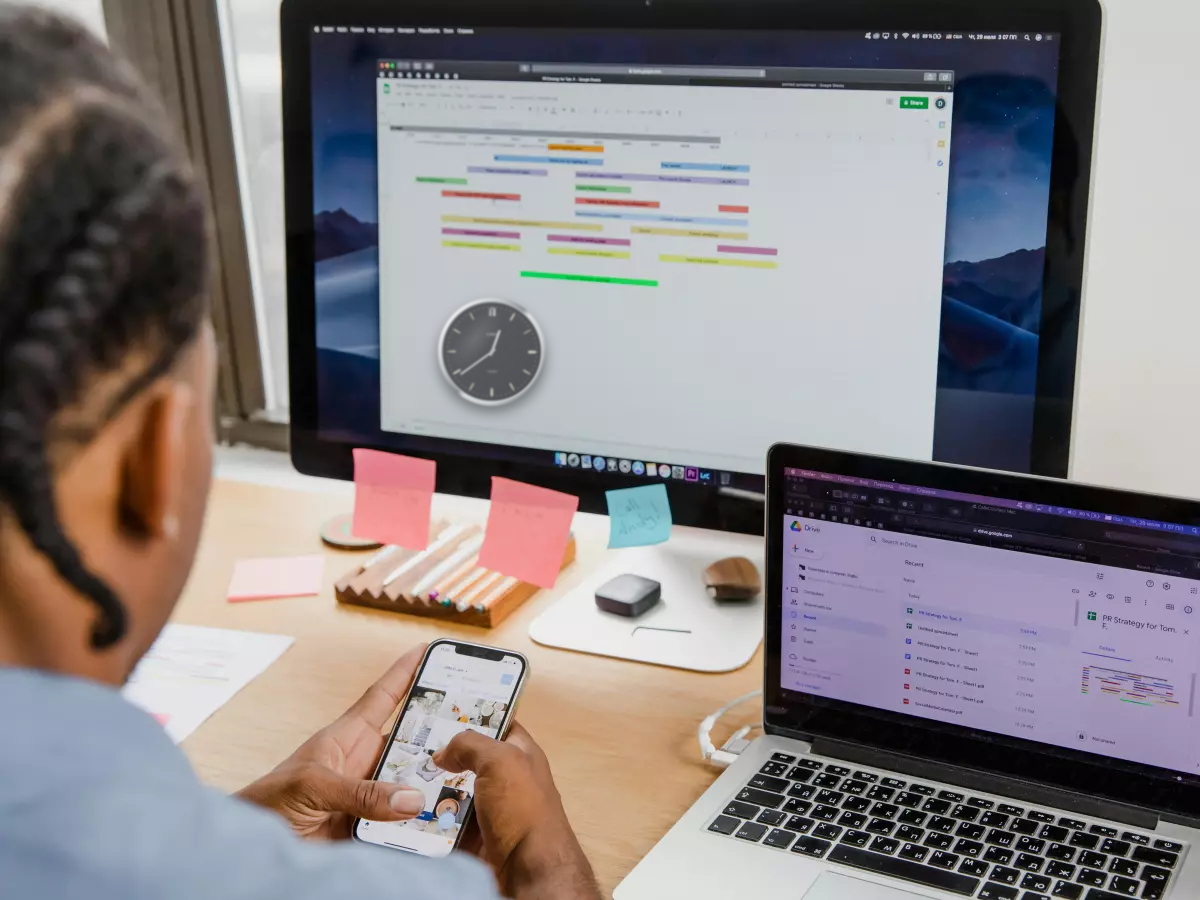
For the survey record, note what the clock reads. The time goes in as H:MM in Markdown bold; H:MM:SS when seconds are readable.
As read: **12:39**
